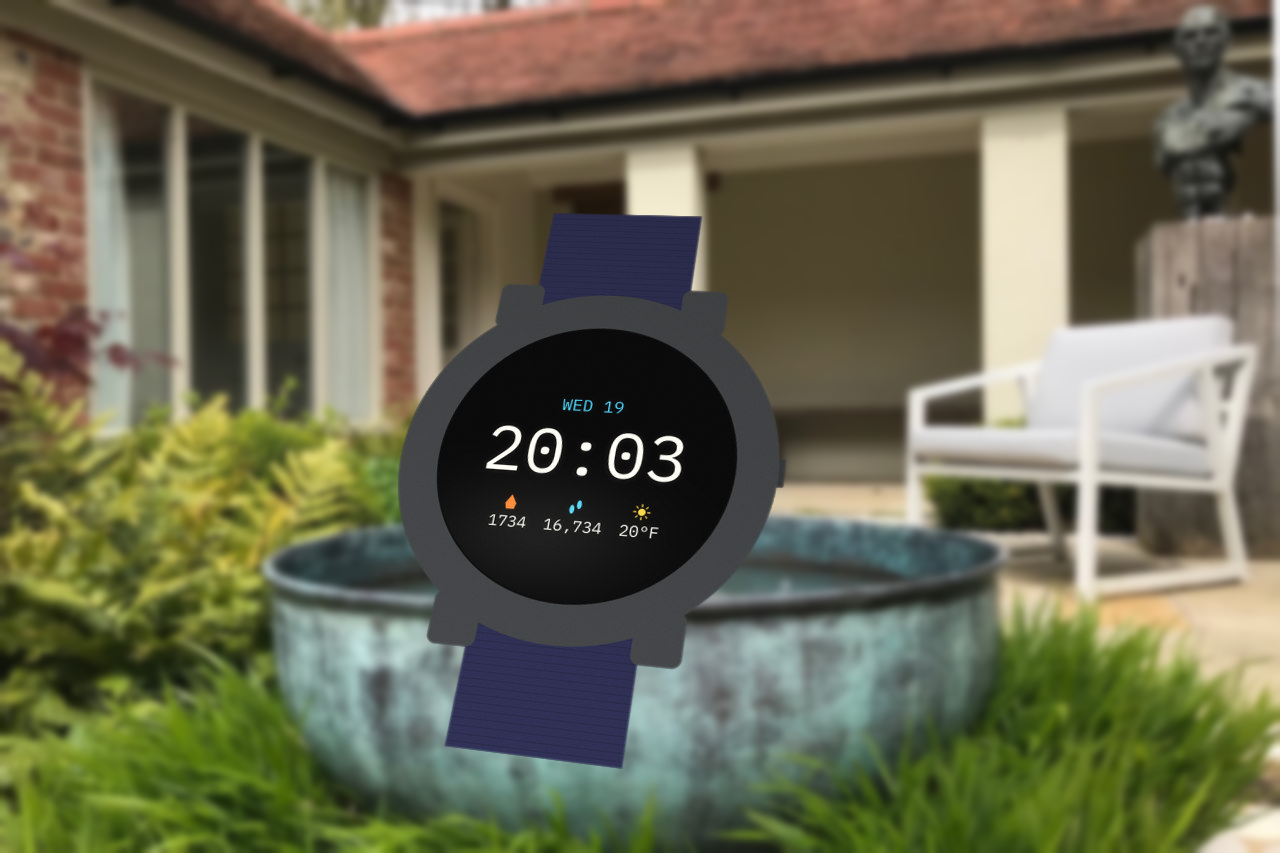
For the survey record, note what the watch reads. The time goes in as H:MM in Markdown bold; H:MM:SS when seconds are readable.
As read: **20:03**
